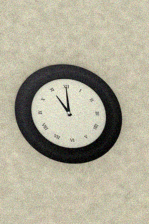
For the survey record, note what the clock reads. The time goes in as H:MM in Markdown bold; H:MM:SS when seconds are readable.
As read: **11:00**
